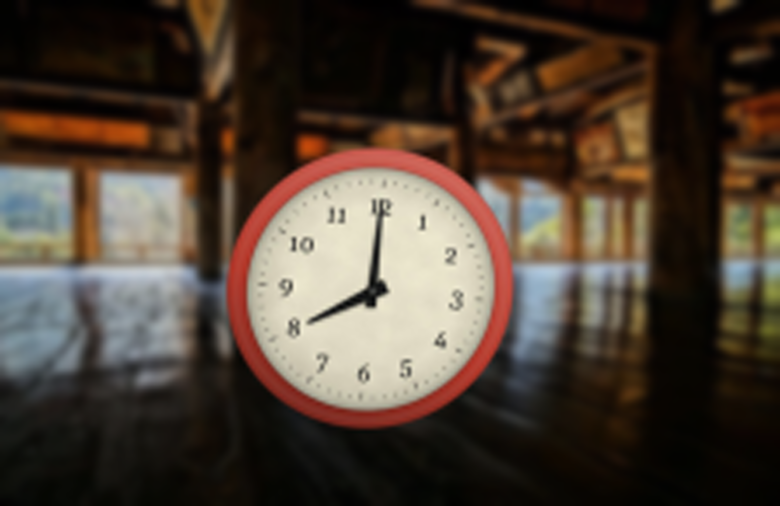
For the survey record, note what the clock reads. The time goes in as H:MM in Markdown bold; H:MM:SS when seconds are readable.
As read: **8:00**
